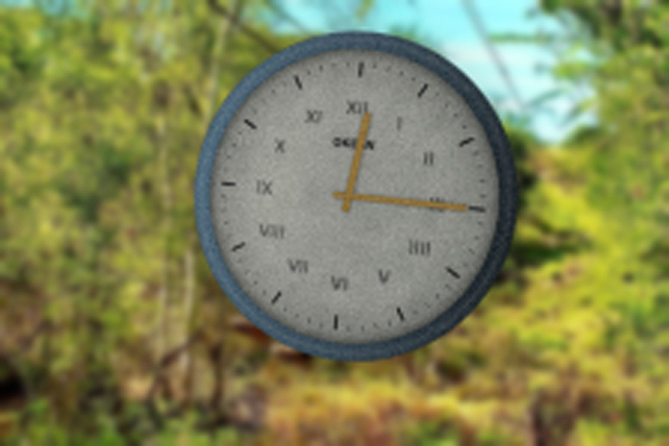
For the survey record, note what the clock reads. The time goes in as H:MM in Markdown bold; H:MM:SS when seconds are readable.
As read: **12:15**
